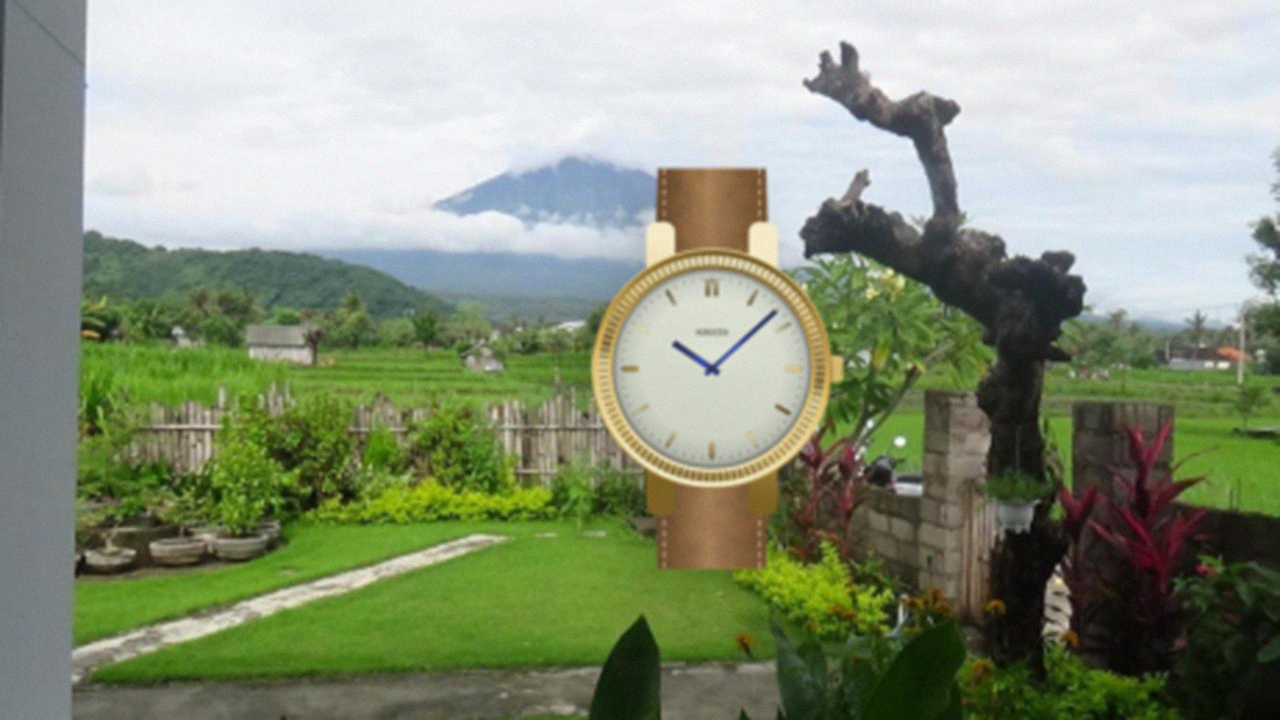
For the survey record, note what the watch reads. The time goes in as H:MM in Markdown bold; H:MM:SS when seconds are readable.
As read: **10:08**
